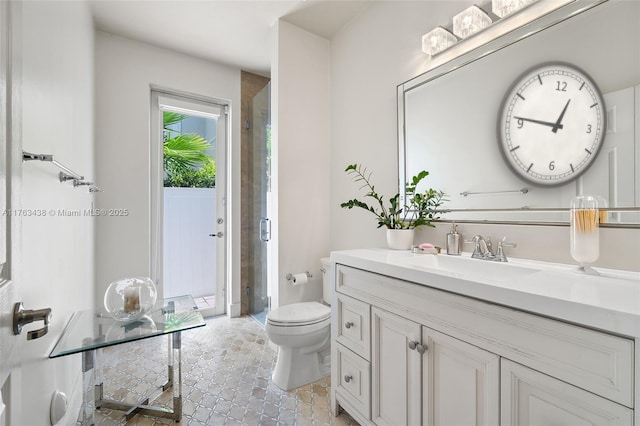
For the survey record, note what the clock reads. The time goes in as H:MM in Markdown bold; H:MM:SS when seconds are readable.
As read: **12:46**
